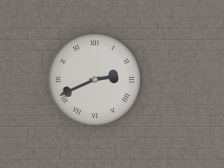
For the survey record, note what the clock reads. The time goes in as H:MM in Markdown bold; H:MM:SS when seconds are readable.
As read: **2:41**
